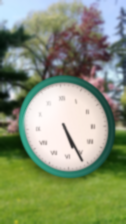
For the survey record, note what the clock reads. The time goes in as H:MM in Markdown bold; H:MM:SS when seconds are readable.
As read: **5:26**
